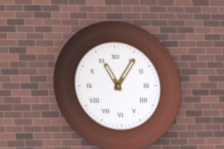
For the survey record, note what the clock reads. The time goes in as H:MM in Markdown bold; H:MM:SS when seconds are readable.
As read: **11:06**
